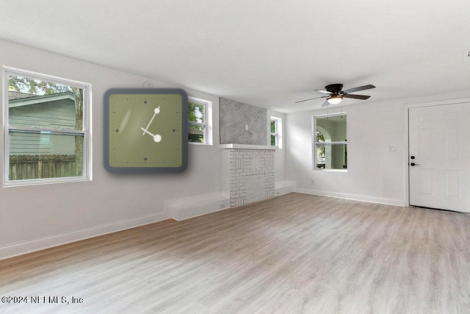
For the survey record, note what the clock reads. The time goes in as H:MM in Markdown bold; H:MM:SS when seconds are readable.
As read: **4:05**
